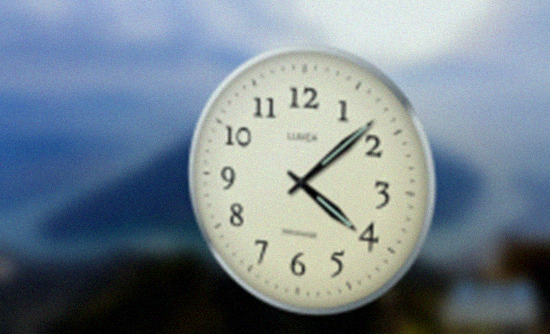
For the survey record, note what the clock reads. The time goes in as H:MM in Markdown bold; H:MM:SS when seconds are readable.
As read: **4:08**
